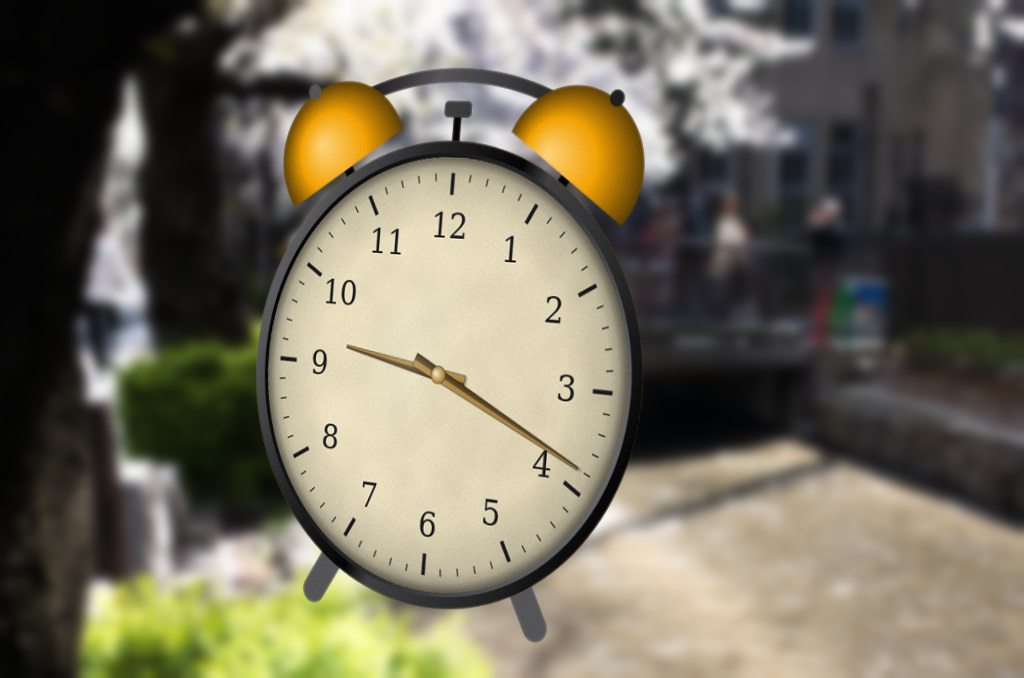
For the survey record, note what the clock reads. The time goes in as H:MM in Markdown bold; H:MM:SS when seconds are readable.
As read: **9:19**
